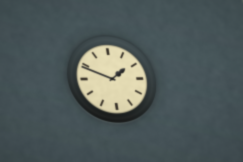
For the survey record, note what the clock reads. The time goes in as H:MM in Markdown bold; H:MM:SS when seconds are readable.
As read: **1:49**
